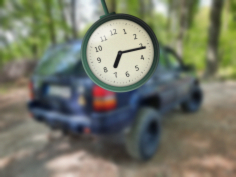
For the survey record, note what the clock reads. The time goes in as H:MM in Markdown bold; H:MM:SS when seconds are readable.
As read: **7:16**
